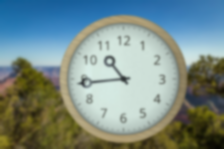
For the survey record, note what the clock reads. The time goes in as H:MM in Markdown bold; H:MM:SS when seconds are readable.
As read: **10:44**
